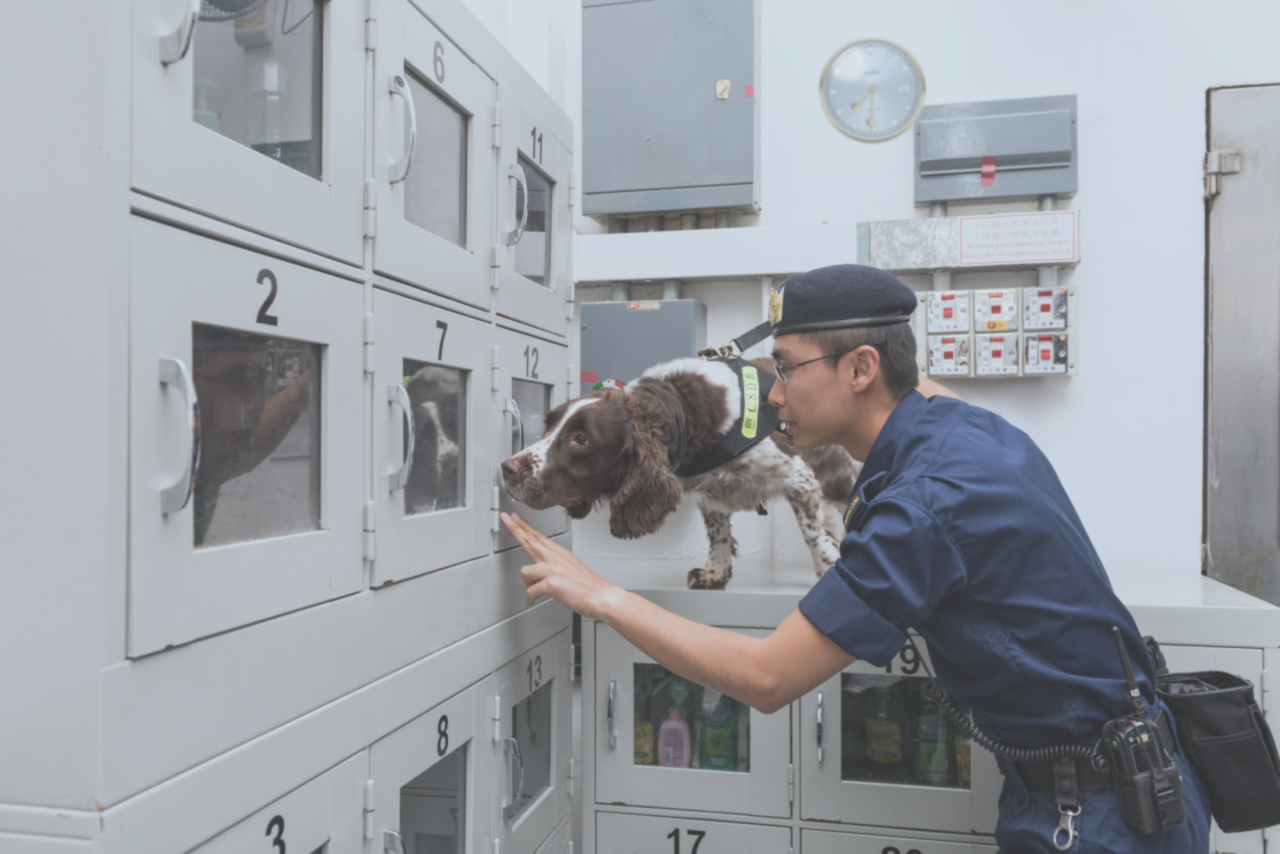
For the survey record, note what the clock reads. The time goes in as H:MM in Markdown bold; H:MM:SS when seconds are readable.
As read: **7:31**
